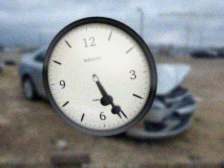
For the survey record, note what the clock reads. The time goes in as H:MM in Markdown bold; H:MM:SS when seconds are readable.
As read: **5:26**
